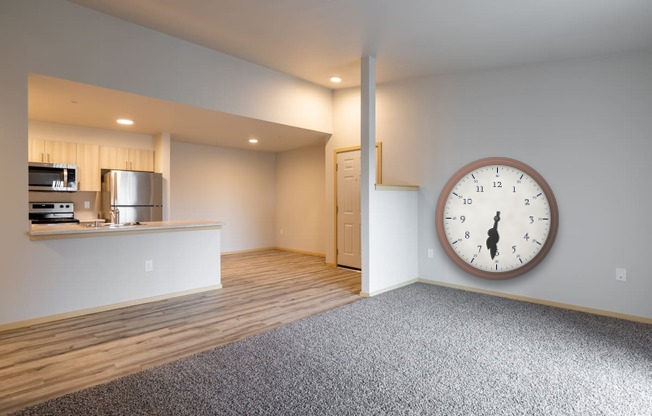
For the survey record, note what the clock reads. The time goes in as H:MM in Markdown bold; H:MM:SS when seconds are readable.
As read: **6:31**
